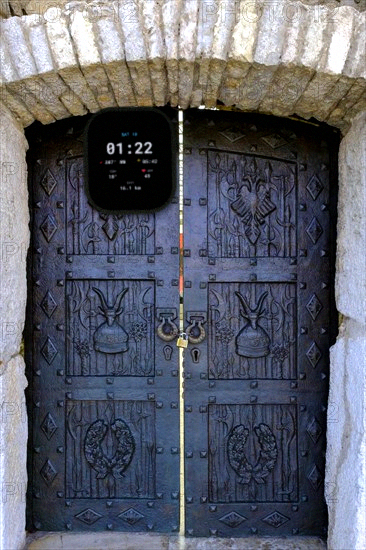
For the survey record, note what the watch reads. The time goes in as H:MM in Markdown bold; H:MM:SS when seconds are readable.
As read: **1:22**
